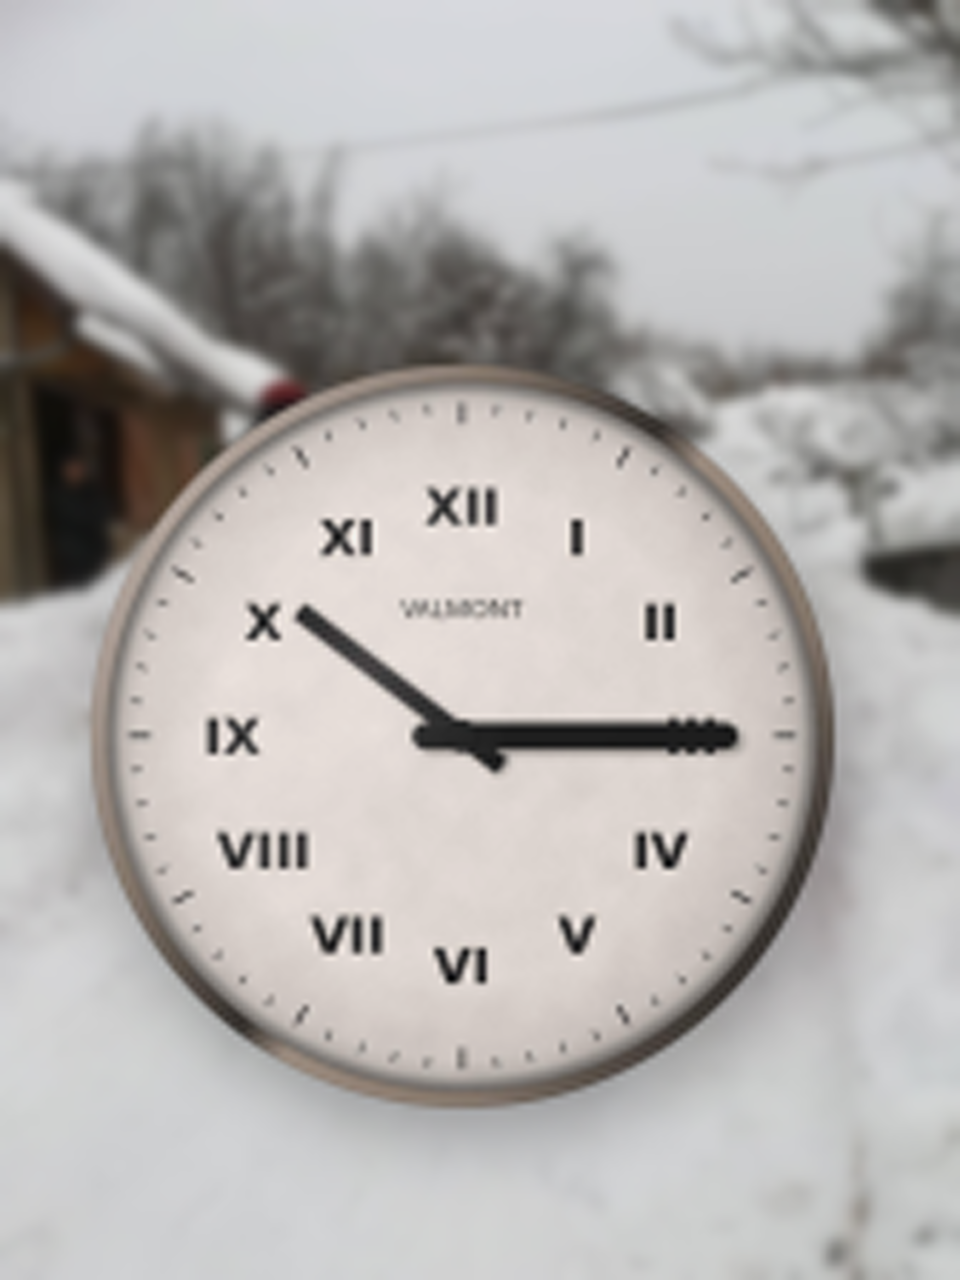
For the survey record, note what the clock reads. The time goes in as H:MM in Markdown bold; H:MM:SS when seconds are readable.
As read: **10:15**
